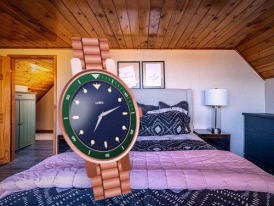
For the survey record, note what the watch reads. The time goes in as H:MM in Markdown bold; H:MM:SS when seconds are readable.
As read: **7:12**
